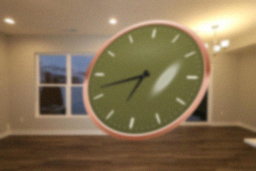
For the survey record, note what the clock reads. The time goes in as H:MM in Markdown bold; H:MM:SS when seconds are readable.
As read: **6:42**
